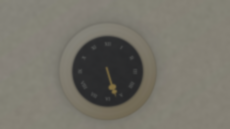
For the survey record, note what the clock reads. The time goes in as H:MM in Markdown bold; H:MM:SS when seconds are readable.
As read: **5:27**
